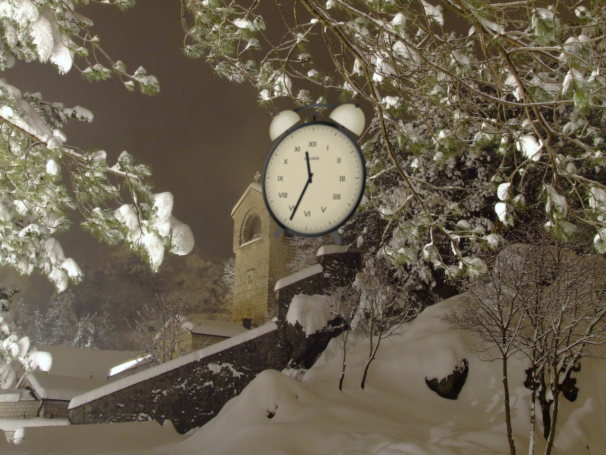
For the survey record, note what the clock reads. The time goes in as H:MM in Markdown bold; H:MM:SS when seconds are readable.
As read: **11:34**
